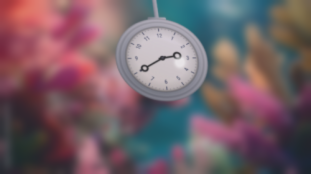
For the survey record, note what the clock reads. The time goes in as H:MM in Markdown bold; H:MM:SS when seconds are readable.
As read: **2:40**
